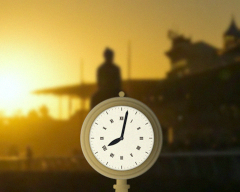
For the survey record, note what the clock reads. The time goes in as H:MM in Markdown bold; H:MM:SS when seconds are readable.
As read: **8:02**
